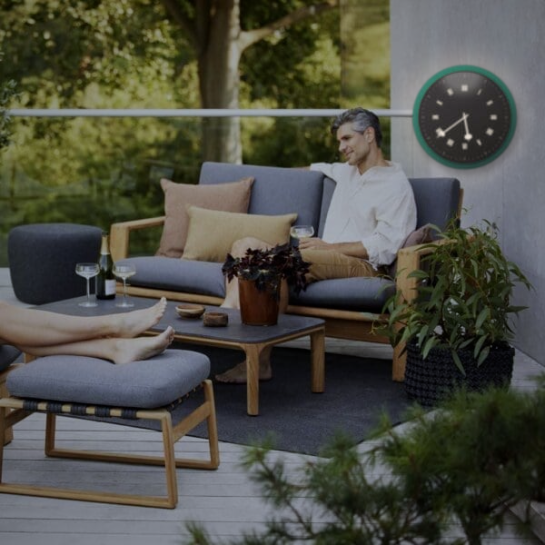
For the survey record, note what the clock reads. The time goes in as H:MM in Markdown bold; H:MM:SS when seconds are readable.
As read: **5:39**
